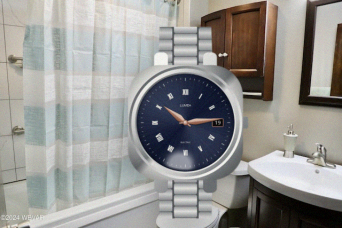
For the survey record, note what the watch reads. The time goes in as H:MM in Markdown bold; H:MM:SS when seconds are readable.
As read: **10:14**
